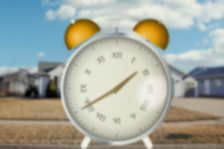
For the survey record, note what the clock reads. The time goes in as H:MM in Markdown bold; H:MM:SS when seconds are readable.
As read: **1:40**
